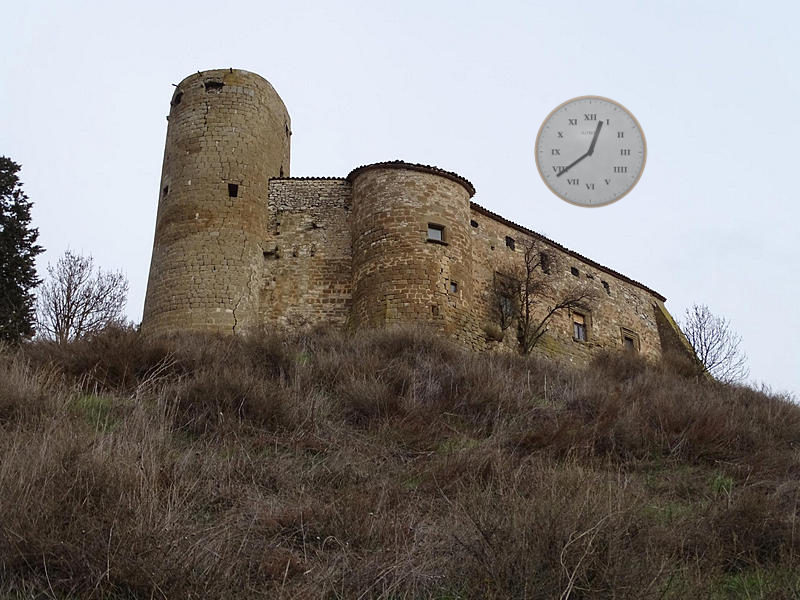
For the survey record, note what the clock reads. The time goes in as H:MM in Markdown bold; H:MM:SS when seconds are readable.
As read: **12:39**
